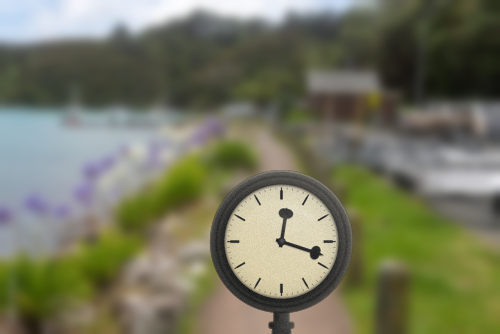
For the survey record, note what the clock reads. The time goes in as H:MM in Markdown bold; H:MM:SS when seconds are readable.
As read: **12:18**
